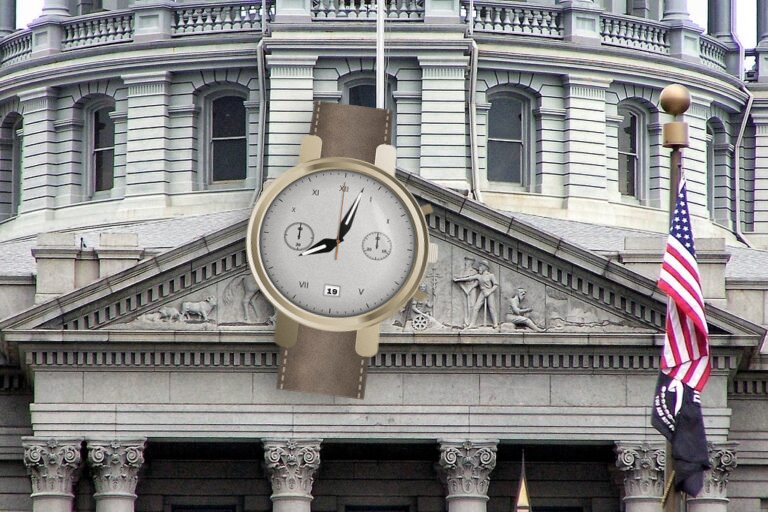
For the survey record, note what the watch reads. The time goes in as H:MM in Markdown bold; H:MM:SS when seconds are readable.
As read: **8:03**
